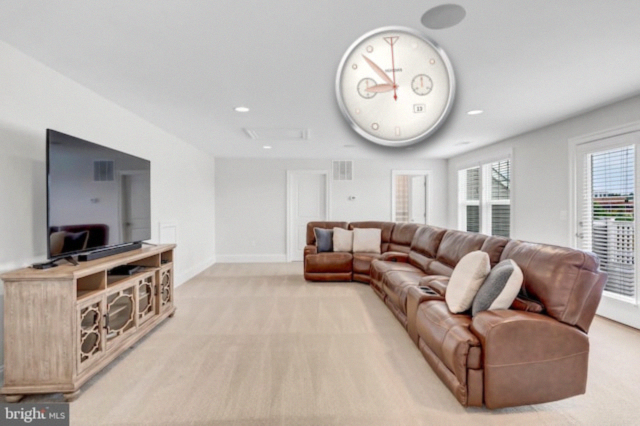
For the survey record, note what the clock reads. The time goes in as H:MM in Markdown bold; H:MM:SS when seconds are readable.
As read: **8:53**
